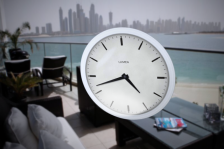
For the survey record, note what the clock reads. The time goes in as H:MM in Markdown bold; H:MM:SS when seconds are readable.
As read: **4:42**
